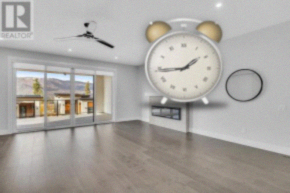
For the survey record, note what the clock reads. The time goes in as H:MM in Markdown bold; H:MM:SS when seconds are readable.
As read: **1:44**
